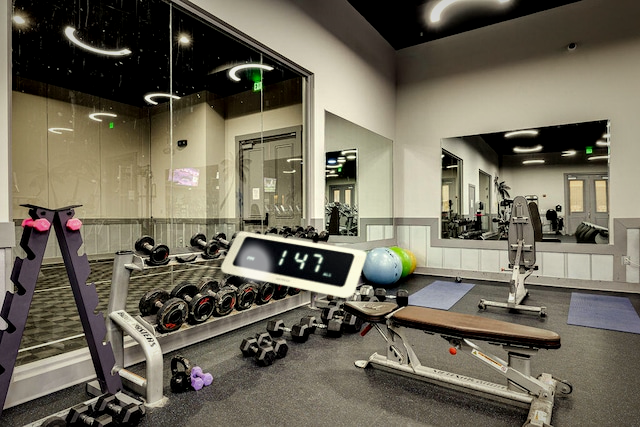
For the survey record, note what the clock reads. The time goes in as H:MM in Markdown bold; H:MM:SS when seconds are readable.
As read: **1:47**
